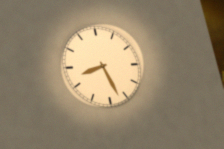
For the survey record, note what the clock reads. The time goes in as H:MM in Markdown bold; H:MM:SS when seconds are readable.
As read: **8:27**
